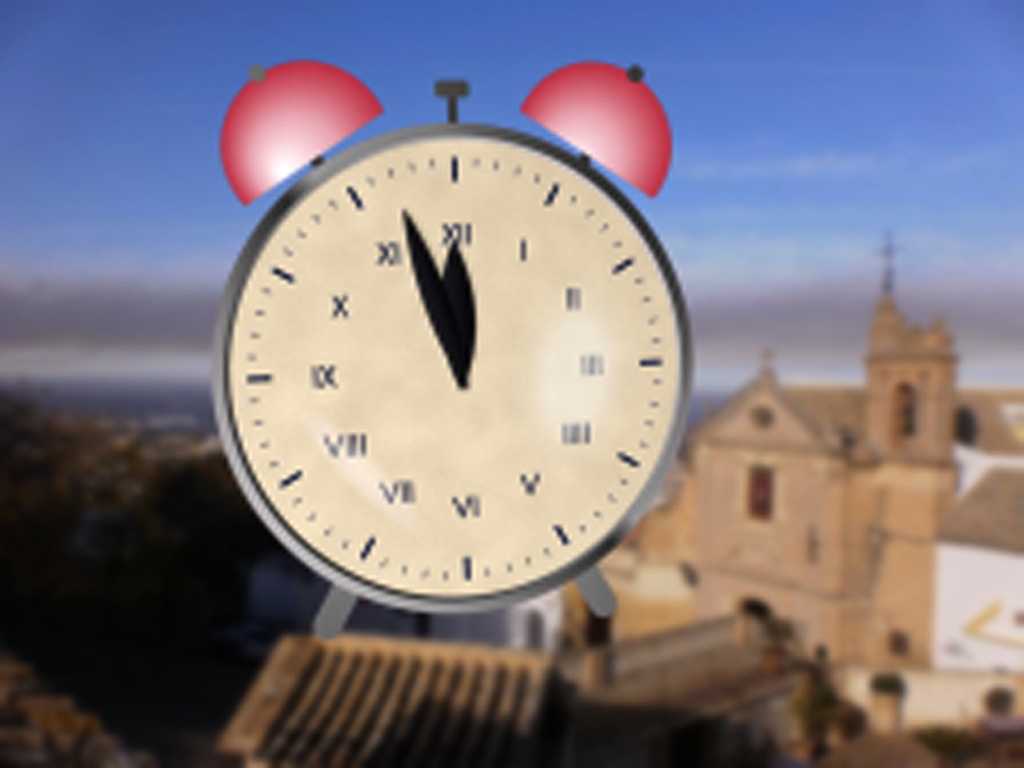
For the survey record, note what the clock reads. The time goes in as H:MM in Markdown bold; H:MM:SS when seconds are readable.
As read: **11:57**
